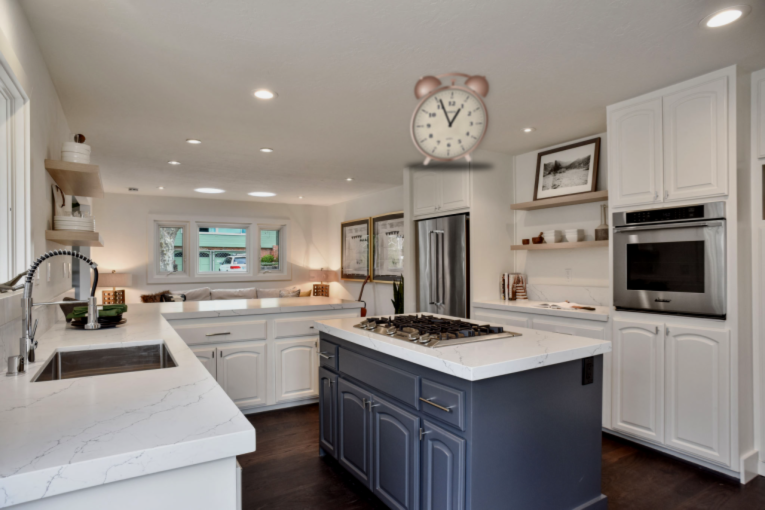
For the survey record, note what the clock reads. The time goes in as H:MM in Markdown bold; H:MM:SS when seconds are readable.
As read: **12:56**
